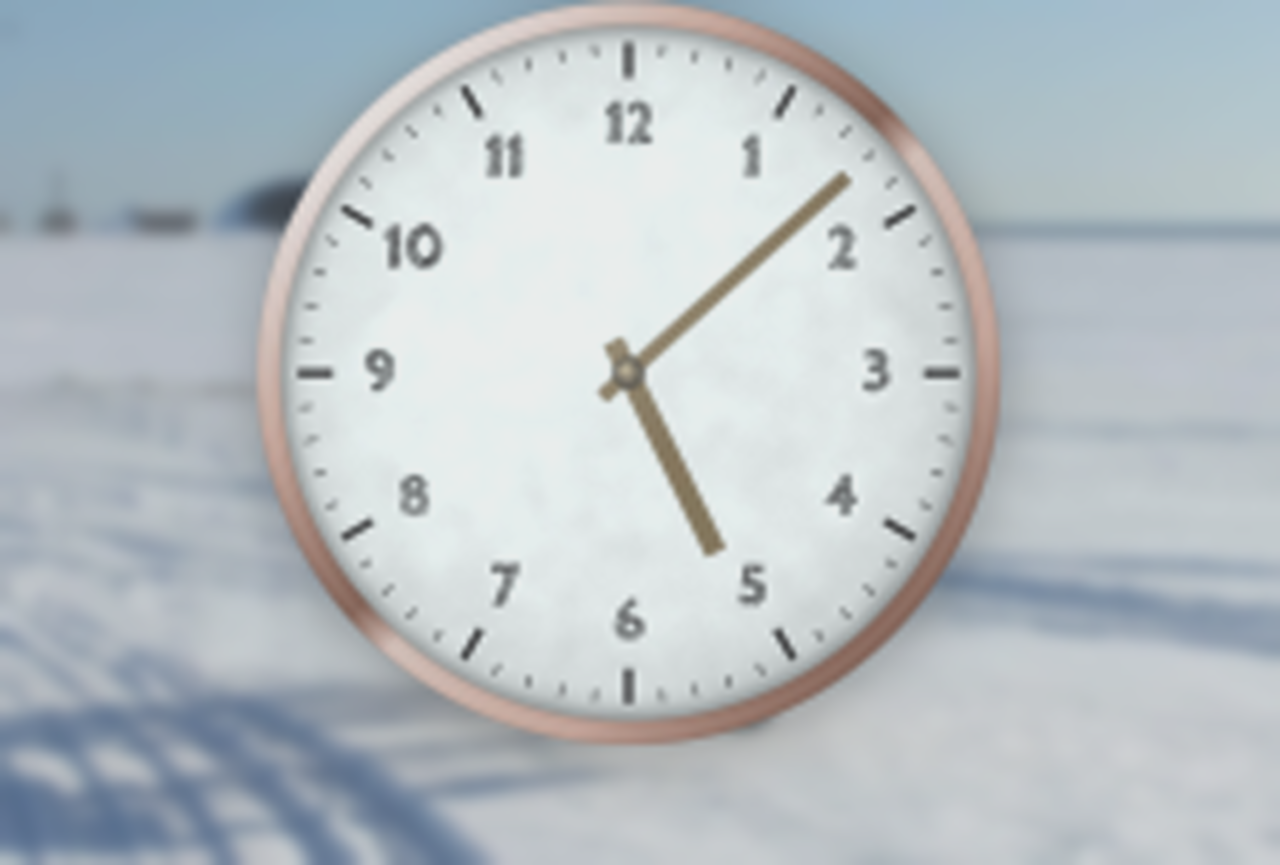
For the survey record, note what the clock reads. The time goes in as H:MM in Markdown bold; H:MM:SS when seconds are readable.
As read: **5:08**
